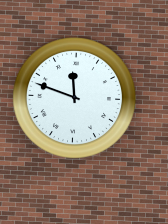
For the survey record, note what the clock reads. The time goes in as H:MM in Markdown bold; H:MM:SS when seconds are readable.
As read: **11:48**
